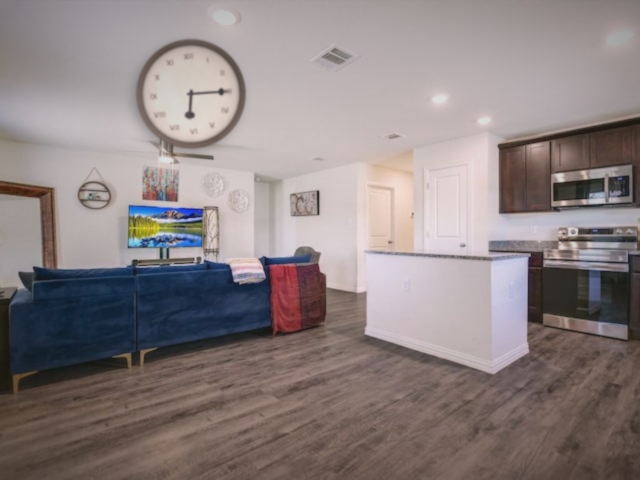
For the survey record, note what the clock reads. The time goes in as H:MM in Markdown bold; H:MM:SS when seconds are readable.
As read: **6:15**
